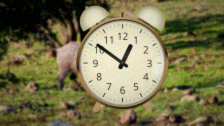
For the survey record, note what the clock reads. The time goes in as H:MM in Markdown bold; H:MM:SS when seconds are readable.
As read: **12:51**
